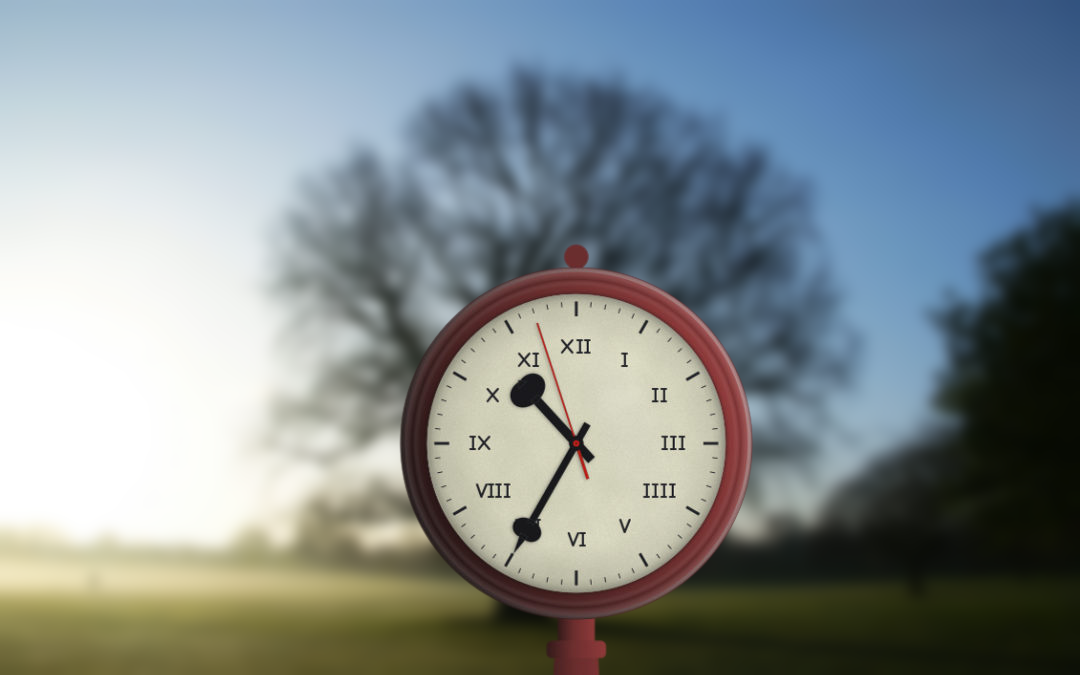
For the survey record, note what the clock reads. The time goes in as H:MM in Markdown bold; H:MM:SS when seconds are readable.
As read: **10:34:57**
